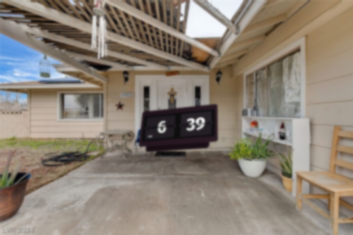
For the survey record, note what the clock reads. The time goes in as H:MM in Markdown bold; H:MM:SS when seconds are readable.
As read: **6:39**
